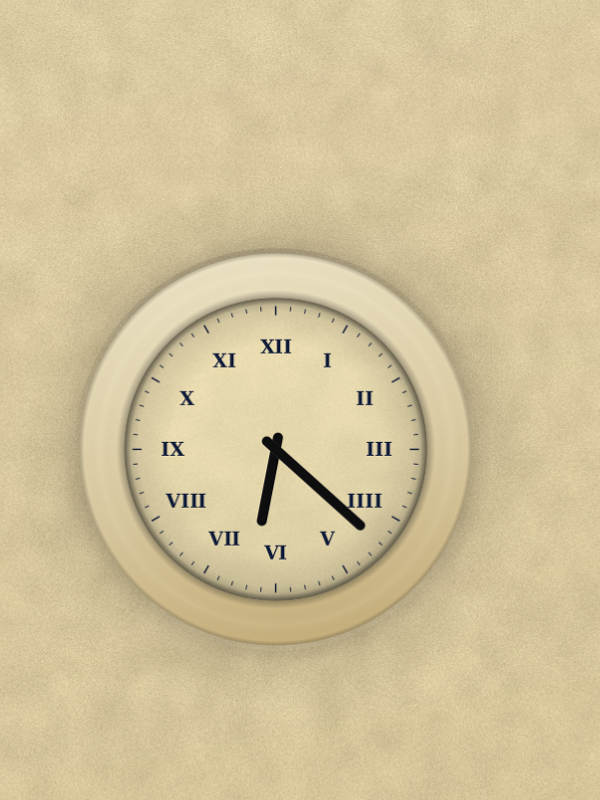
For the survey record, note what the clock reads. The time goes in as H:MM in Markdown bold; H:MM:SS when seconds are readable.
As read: **6:22**
